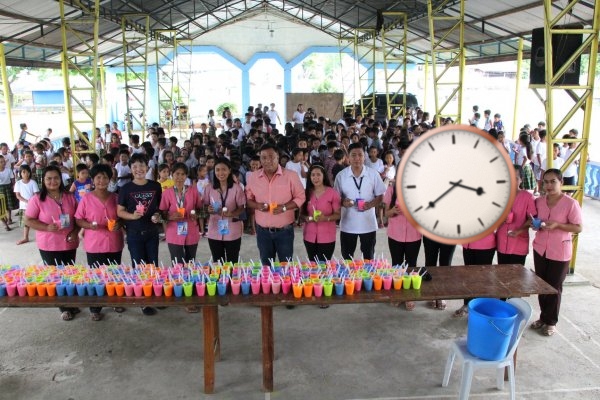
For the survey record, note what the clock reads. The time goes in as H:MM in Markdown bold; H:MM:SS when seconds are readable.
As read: **3:39**
